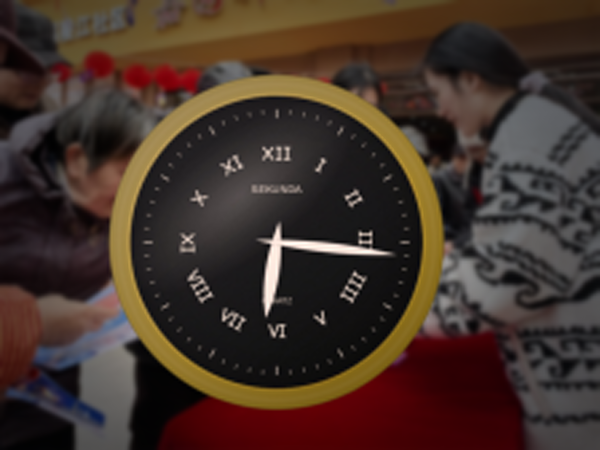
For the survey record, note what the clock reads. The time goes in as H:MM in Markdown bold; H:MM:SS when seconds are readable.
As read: **6:16**
